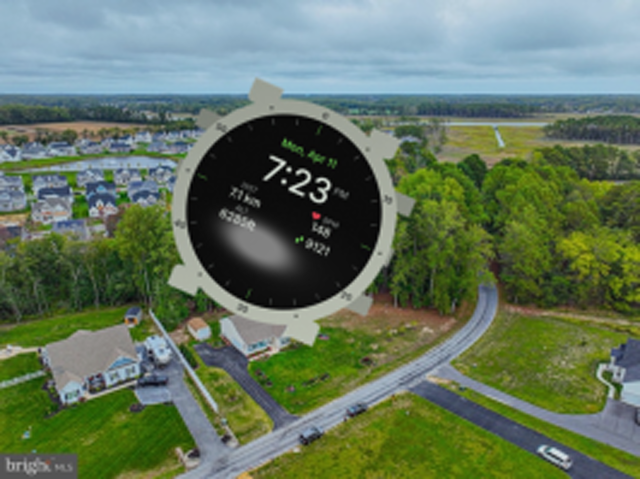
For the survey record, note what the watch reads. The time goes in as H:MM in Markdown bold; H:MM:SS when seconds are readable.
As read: **7:23**
